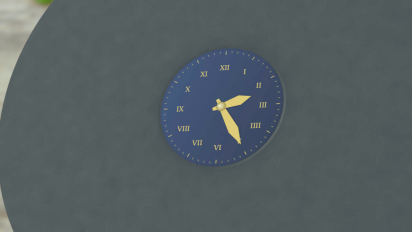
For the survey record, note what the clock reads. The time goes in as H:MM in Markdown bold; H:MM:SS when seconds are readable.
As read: **2:25**
